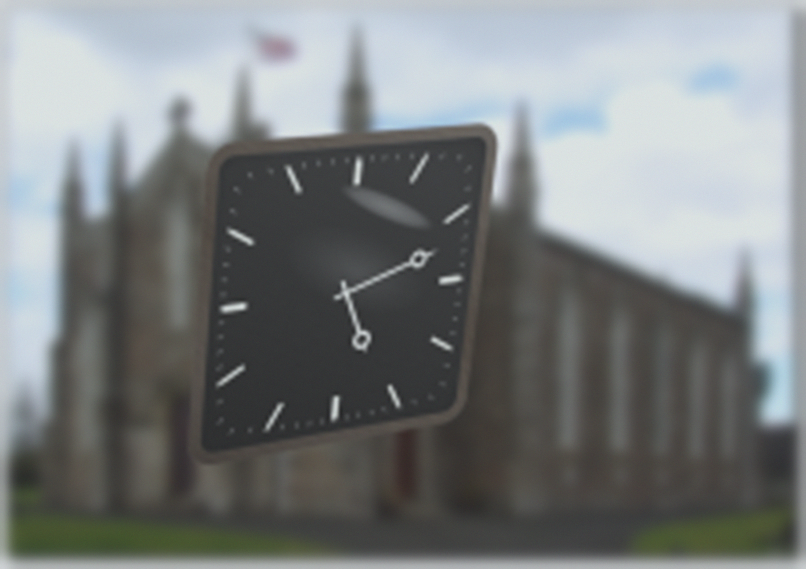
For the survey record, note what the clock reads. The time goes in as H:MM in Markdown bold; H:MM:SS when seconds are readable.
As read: **5:12**
